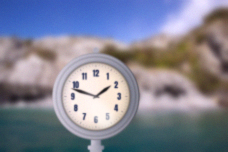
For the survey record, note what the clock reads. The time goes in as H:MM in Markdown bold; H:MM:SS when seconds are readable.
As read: **1:48**
